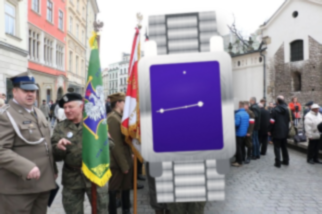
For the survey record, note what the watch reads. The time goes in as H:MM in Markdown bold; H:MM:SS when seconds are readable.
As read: **2:44**
